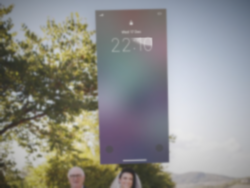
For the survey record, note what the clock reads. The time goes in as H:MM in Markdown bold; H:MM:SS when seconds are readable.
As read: **22:10**
